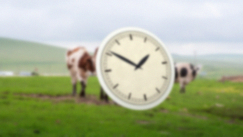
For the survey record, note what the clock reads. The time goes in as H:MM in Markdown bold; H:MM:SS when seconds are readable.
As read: **1:51**
